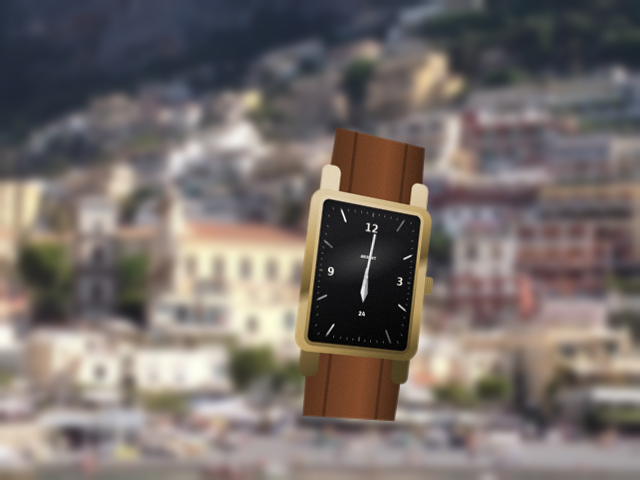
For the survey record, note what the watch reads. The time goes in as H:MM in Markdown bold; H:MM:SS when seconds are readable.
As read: **6:01**
